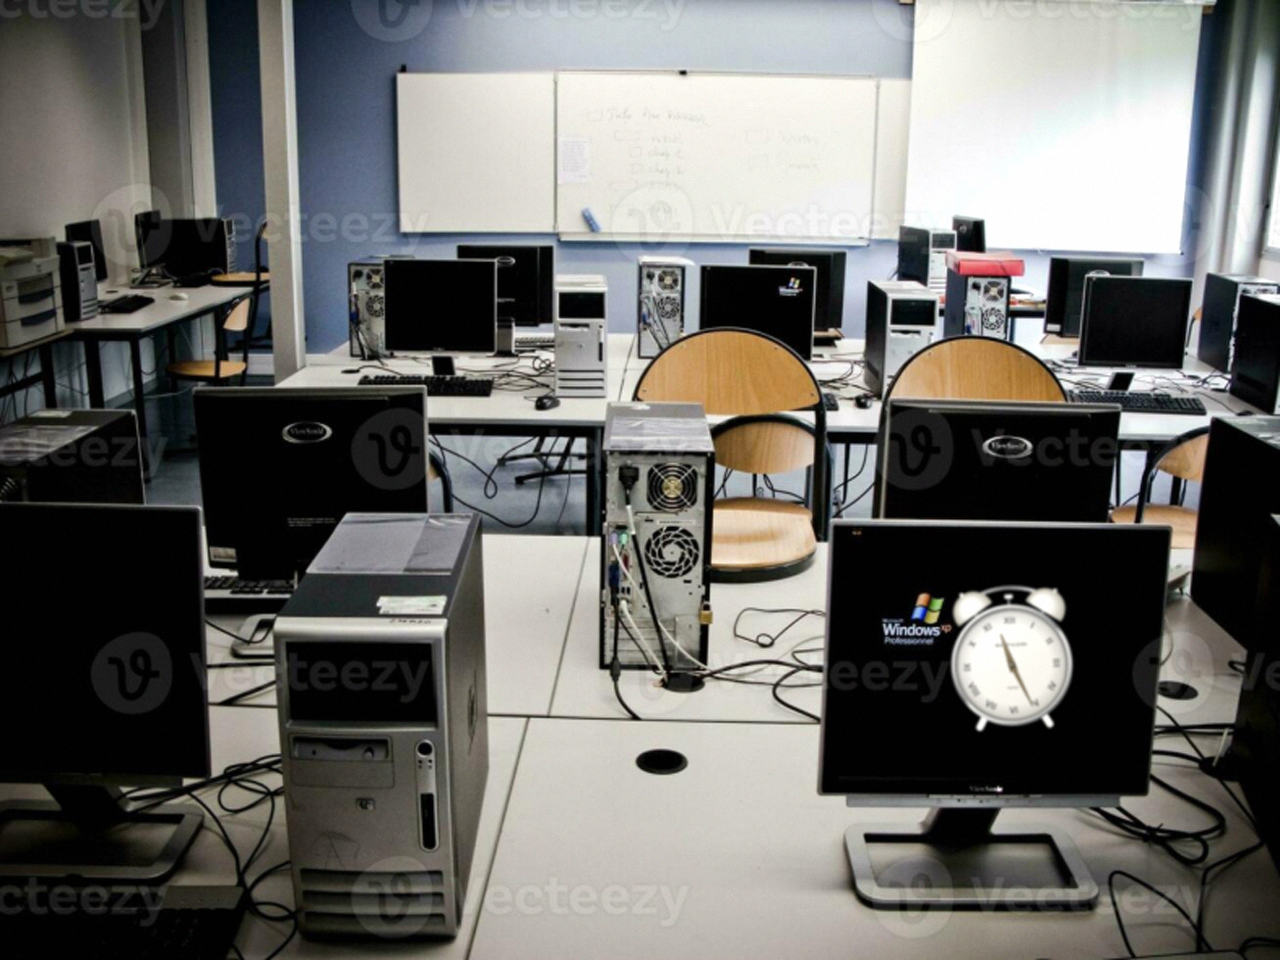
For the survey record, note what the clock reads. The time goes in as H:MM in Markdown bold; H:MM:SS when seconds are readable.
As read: **11:26**
